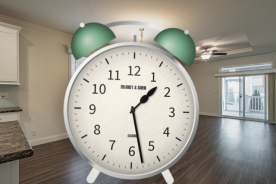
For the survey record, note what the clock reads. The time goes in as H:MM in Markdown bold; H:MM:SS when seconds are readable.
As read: **1:28**
